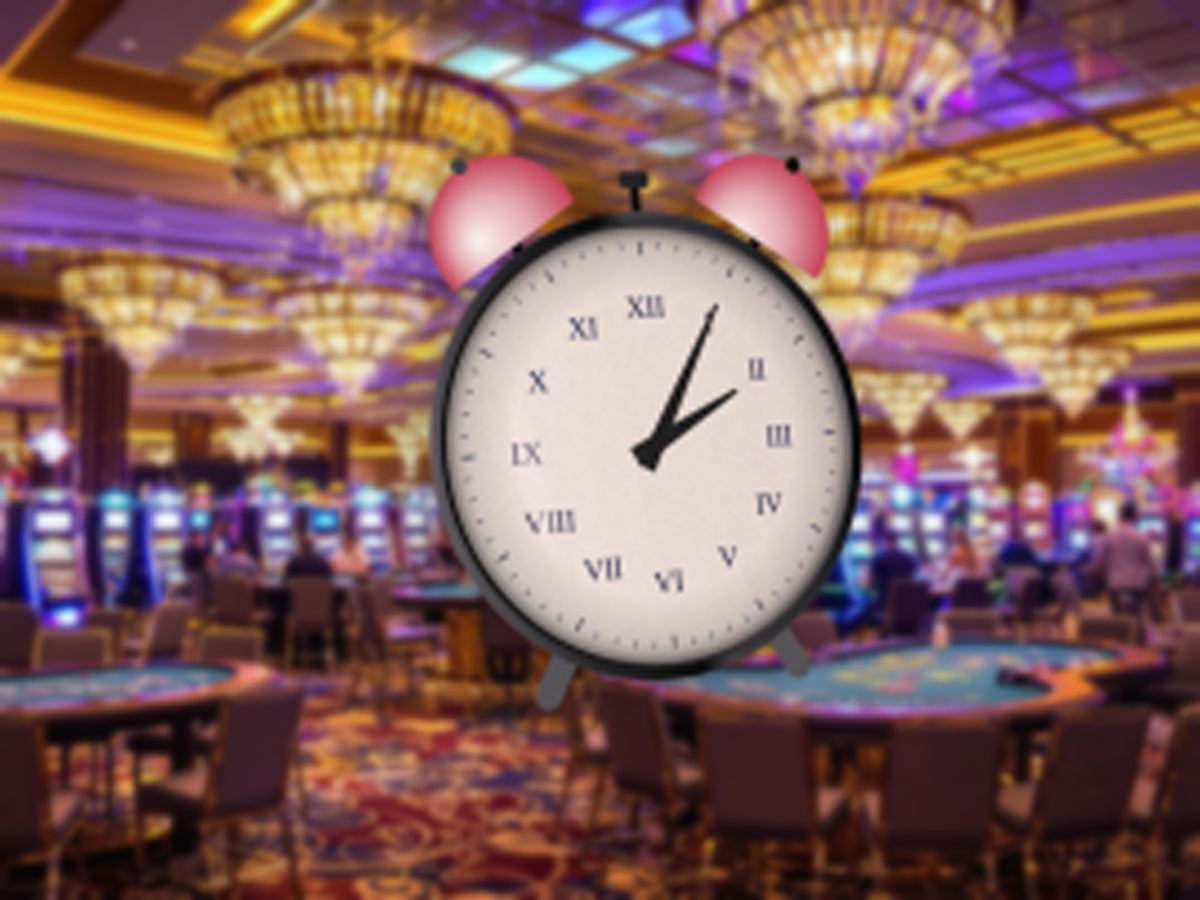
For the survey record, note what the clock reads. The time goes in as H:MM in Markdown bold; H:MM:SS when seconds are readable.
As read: **2:05**
